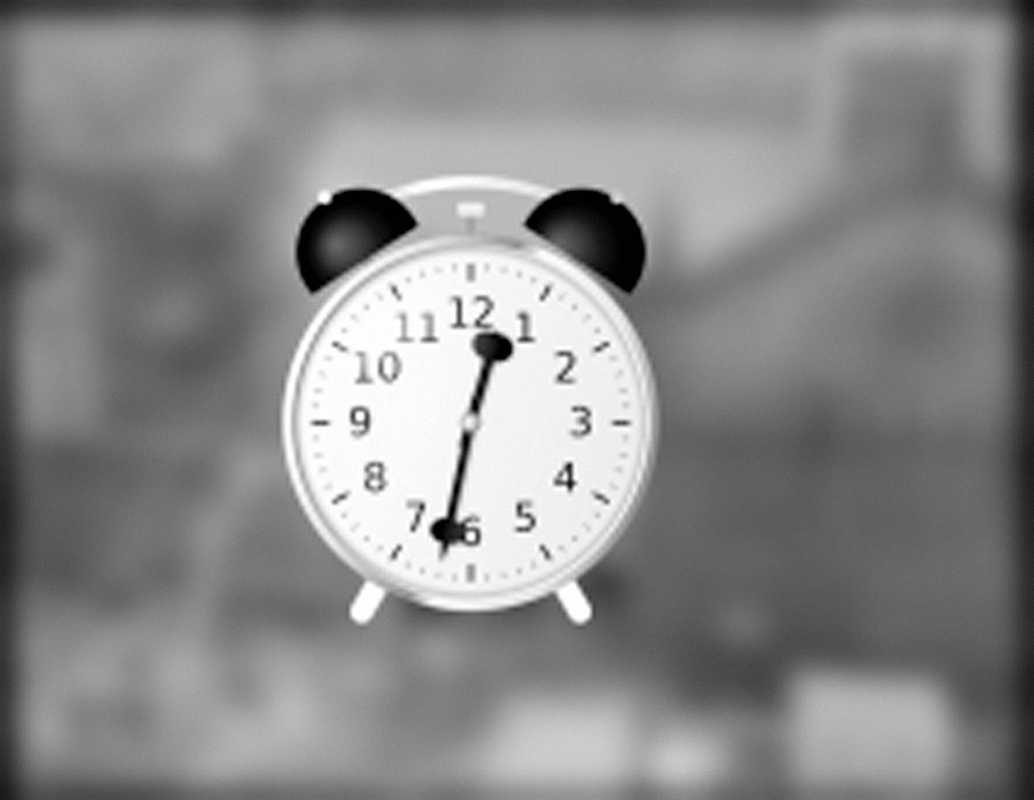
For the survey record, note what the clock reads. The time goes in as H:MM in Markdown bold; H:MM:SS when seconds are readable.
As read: **12:32**
